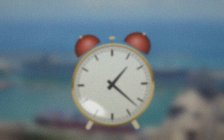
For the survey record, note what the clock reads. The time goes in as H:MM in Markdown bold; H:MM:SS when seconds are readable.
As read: **1:22**
